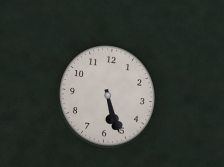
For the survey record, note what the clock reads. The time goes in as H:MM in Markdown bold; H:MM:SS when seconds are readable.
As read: **5:26**
